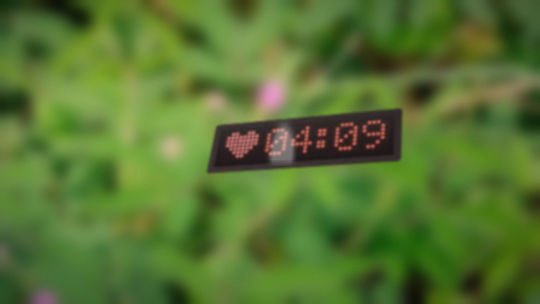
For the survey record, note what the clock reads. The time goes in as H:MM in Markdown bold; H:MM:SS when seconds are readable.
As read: **4:09**
